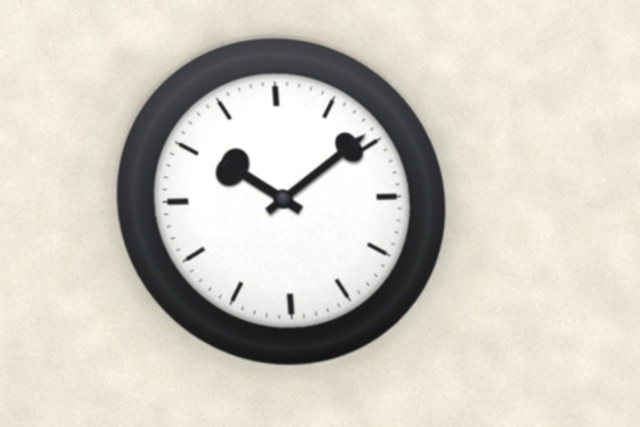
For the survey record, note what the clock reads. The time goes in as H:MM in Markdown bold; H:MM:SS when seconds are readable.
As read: **10:09**
